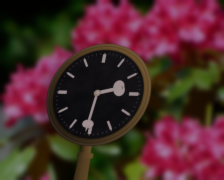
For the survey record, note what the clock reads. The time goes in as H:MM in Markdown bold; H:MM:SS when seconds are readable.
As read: **2:31**
